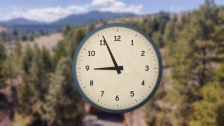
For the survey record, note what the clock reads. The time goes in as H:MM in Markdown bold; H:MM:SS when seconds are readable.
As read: **8:56**
